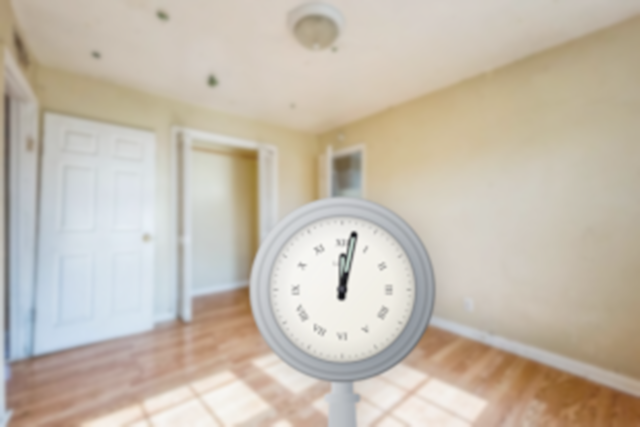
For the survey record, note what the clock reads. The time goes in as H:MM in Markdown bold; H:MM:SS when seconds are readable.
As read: **12:02**
